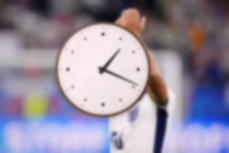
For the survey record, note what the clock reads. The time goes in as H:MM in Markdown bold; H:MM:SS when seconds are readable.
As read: **1:19**
